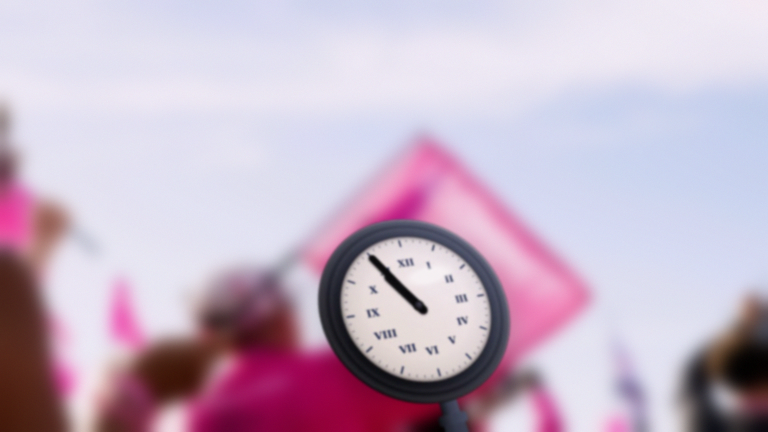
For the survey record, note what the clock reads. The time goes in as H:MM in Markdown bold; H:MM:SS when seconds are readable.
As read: **10:55**
